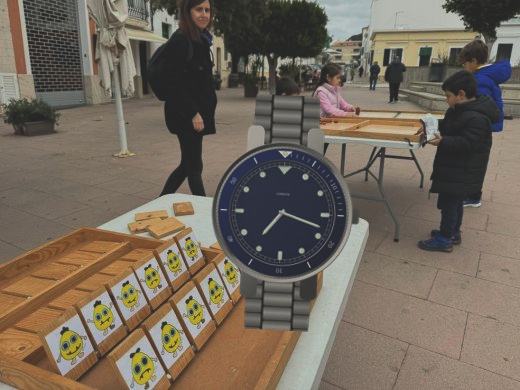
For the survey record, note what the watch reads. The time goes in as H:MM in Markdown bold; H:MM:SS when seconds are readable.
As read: **7:18**
